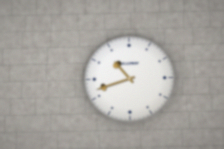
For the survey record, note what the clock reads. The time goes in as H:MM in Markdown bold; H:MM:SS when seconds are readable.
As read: **10:42**
